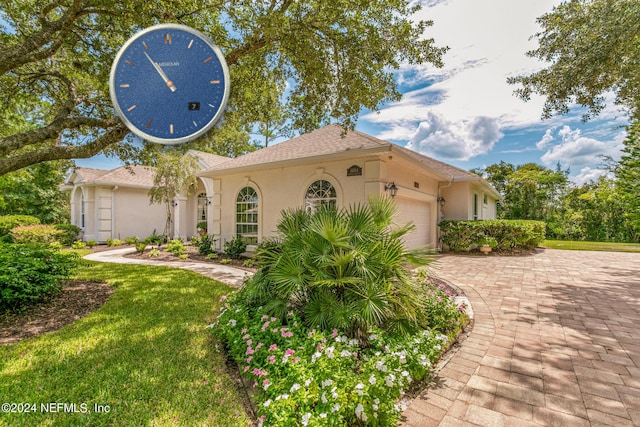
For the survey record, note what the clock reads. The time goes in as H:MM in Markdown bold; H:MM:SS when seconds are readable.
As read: **10:54**
